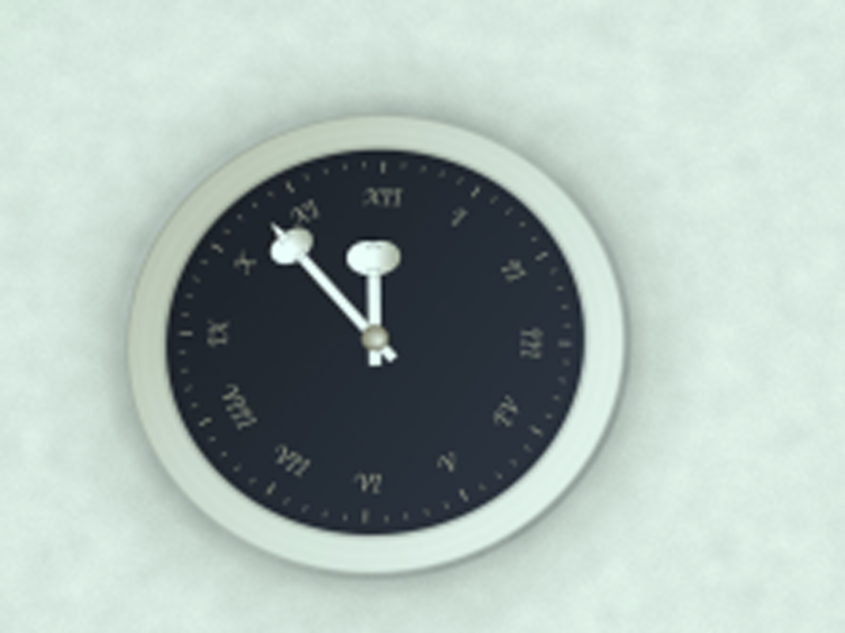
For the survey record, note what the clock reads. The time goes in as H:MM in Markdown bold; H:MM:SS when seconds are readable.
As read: **11:53**
